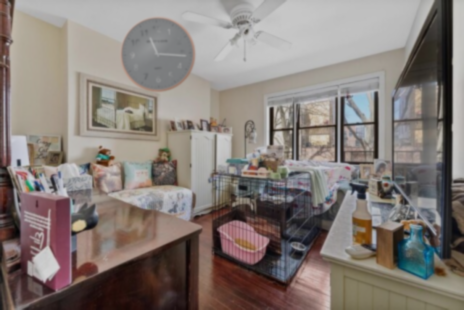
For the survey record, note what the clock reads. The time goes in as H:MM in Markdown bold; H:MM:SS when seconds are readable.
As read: **11:16**
